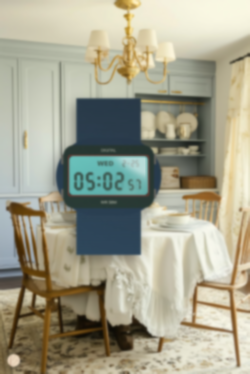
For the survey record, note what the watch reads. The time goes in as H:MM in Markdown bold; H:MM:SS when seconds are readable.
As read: **5:02:57**
